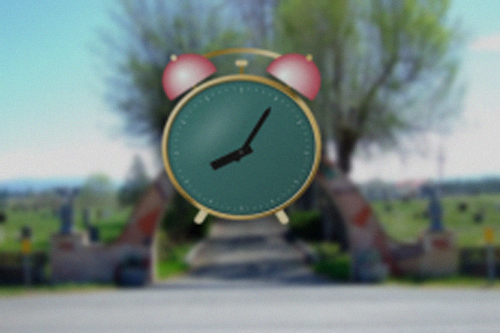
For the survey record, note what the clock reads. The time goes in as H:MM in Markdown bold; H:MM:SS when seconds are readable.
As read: **8:05**
